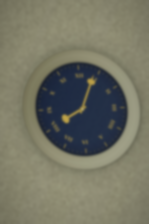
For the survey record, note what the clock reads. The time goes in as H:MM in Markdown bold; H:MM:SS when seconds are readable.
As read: **8:04**
